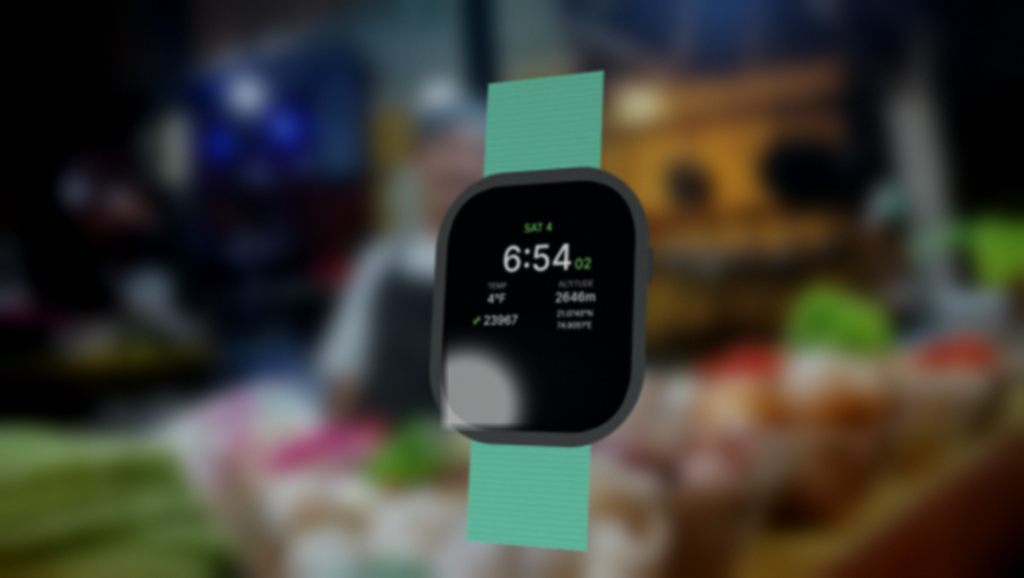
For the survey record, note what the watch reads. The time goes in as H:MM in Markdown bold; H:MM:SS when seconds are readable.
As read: **6:54**
